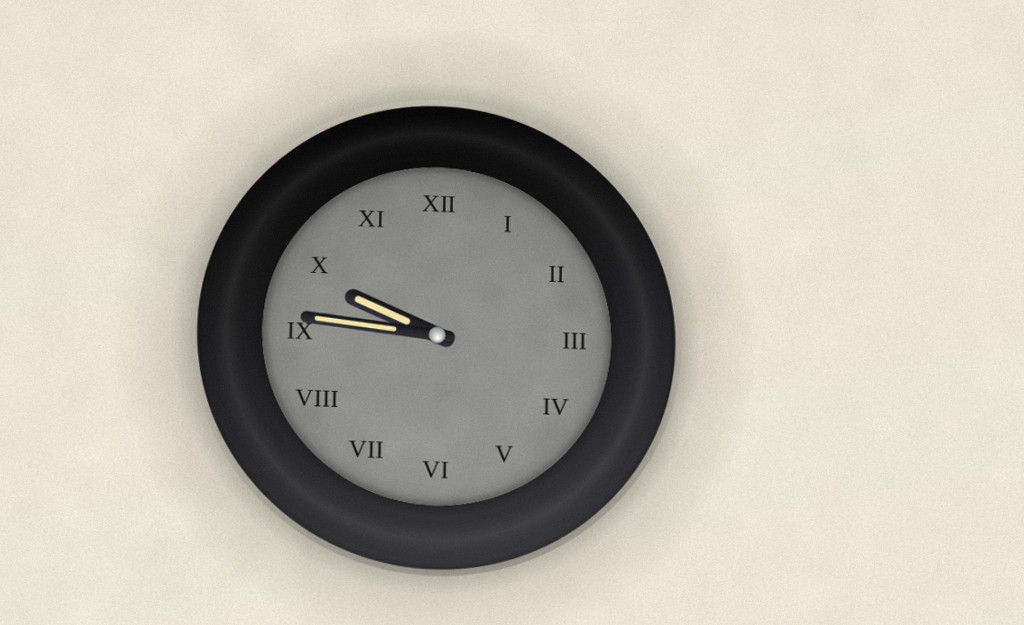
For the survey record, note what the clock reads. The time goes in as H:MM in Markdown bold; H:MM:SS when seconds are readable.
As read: **9:46**
